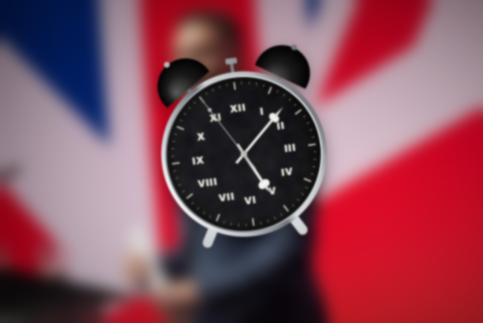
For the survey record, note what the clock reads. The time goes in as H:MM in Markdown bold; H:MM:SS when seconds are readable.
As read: **5:07:55**
